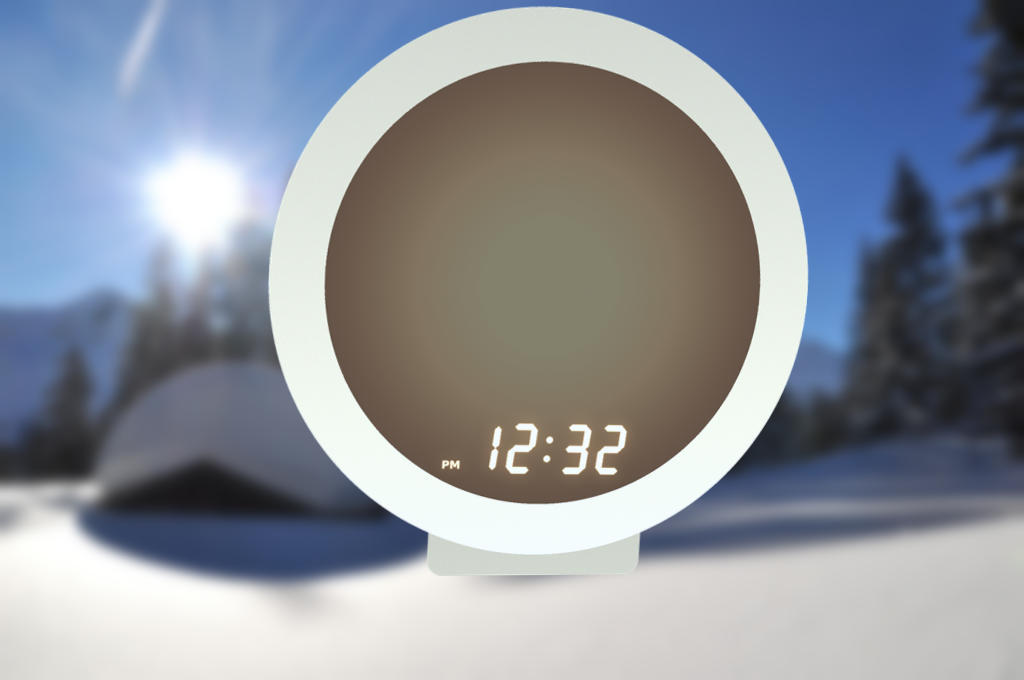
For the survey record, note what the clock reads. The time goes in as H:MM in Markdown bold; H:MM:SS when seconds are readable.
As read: **12:32**
